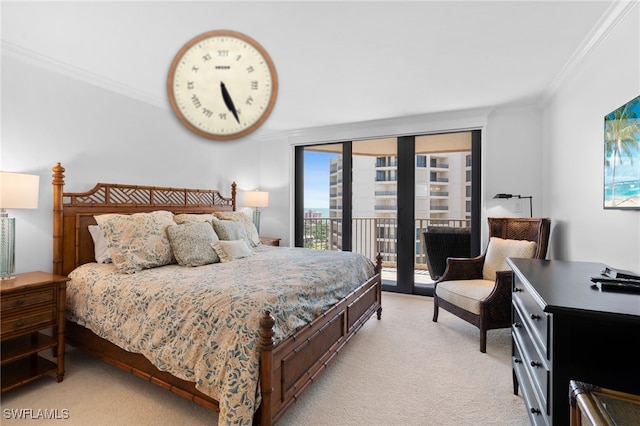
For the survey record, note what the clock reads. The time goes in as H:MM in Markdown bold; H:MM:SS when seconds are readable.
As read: **5:26**
